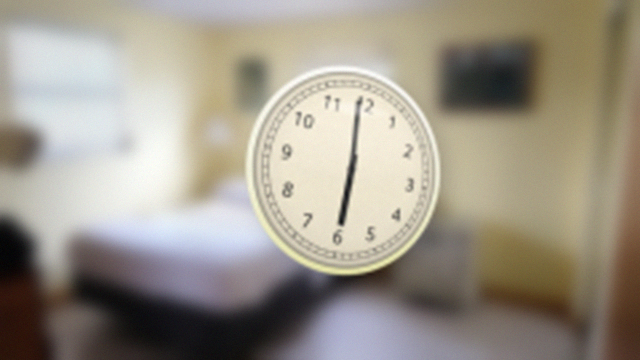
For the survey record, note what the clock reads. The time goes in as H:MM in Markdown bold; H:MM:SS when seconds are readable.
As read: **5:59**
